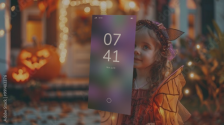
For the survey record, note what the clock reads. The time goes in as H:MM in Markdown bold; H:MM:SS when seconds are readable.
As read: **7:41**
